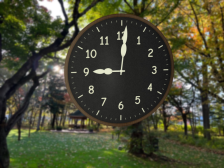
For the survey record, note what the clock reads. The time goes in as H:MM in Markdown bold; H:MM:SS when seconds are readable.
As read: **9:01**
